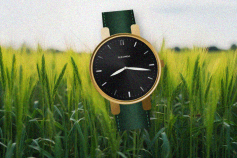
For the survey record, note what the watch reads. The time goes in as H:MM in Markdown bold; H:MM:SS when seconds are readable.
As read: **8:17**
